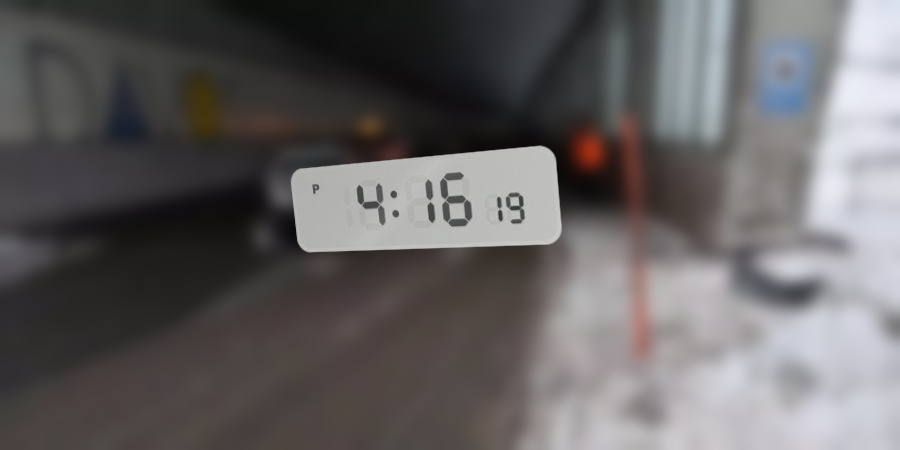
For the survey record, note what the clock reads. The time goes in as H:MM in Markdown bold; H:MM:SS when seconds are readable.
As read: **4:16:19**
